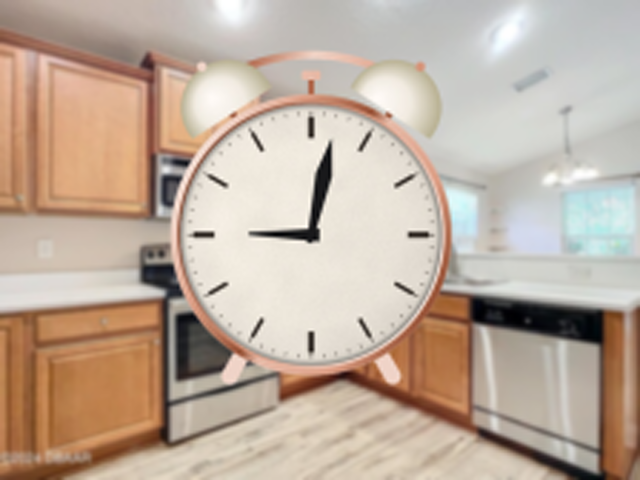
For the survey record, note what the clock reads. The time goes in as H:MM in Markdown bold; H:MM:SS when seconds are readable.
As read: **9:02**
